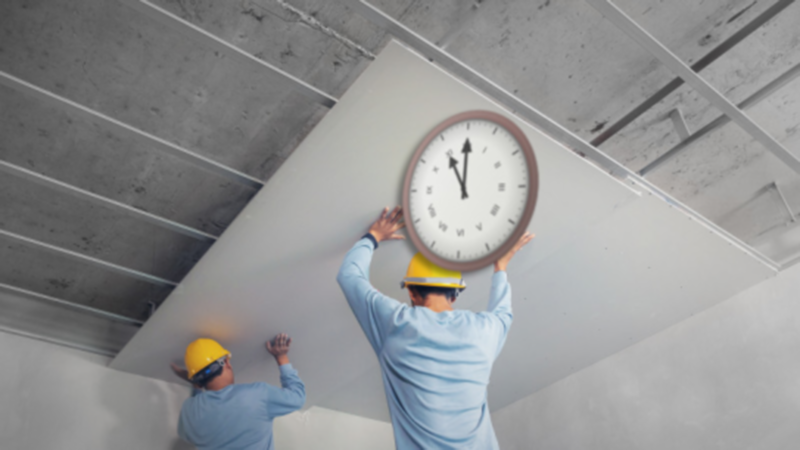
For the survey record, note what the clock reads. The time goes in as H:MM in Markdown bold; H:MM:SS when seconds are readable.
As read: **11:00**
